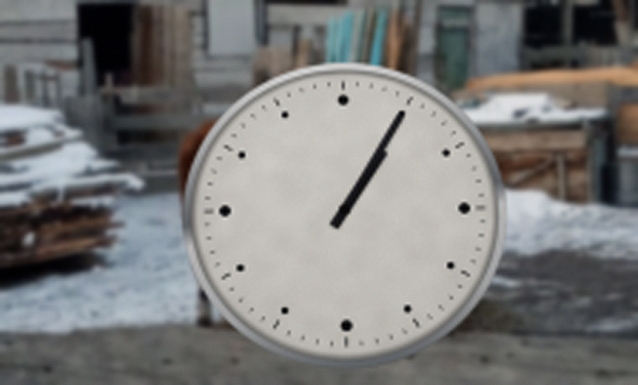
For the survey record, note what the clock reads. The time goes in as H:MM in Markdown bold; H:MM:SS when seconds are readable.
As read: **1:05**
